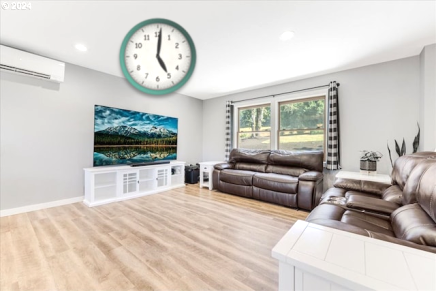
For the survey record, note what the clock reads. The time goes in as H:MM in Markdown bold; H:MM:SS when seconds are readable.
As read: **5:01**
